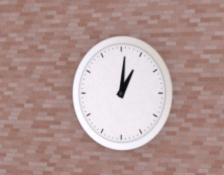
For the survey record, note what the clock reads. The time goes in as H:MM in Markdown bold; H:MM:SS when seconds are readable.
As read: **1:01**
